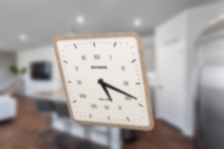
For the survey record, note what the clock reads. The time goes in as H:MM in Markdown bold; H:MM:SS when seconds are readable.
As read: **5:19**
